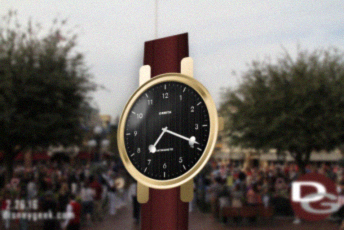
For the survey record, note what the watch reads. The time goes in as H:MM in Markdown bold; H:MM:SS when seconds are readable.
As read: **7:19**
